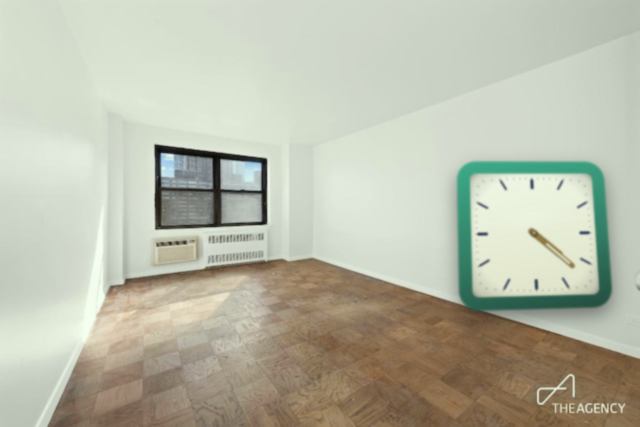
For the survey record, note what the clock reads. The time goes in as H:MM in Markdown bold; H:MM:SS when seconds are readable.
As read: **4:22**
